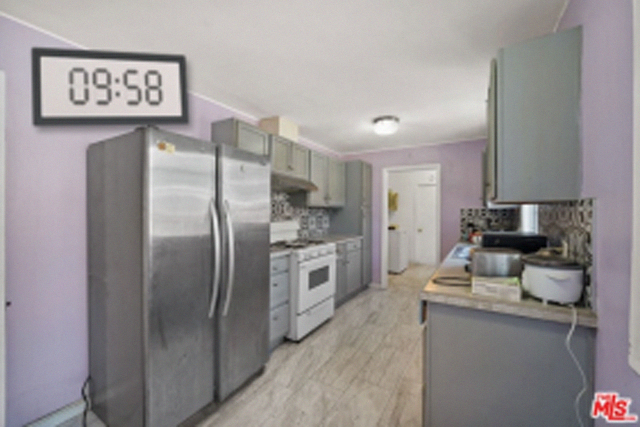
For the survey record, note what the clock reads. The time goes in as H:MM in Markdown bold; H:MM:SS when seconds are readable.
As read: **9:58**
